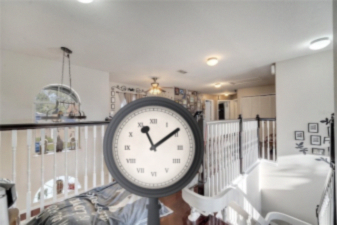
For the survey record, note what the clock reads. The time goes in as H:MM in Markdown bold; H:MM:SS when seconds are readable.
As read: **11:09**
